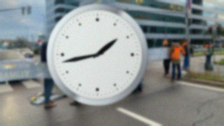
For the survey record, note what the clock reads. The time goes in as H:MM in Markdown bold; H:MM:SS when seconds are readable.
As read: **1:43**
